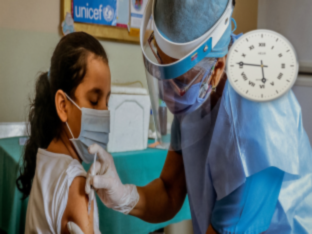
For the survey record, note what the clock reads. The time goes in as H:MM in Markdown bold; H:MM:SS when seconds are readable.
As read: **5:46**
